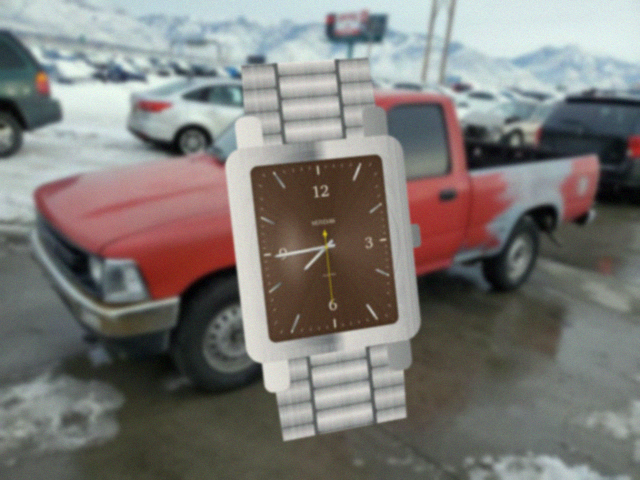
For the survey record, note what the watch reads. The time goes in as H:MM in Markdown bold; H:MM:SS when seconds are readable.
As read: **7:44:30**
